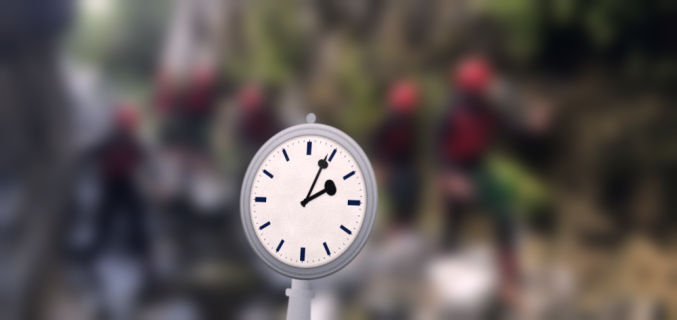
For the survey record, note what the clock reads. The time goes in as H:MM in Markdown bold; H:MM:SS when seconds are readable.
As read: **2:04**
